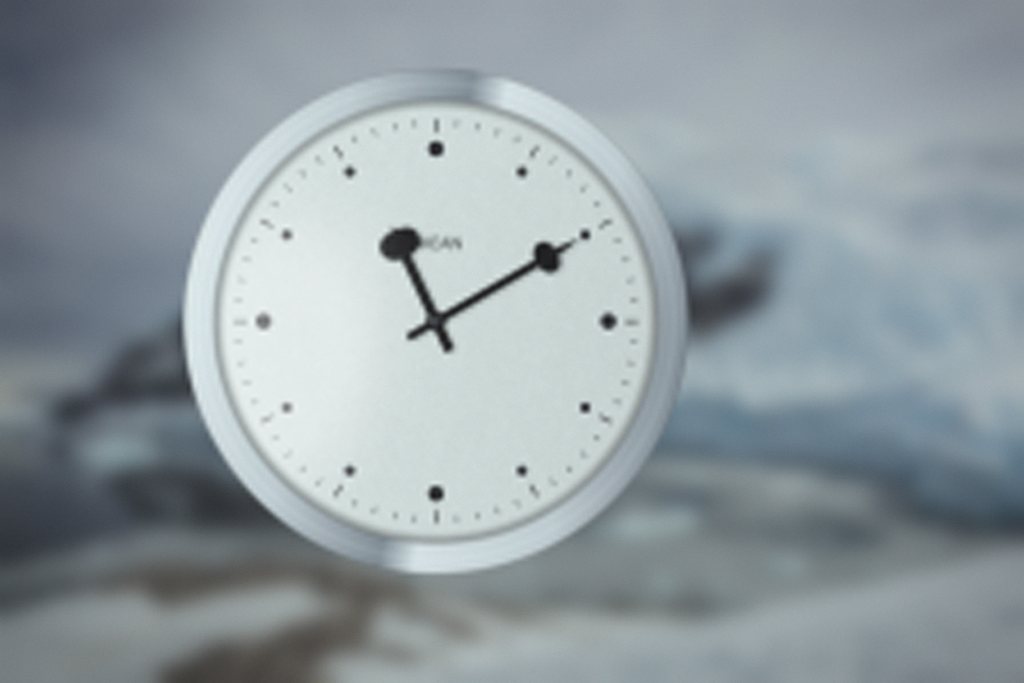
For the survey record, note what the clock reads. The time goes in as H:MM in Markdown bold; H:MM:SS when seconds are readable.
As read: **11:10**
